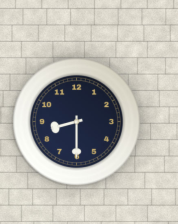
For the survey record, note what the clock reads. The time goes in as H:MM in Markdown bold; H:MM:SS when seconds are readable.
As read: **8:30**
